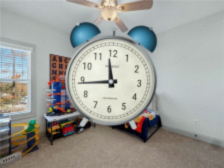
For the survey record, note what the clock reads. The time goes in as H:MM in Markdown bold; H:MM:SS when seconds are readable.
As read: **11:44**
